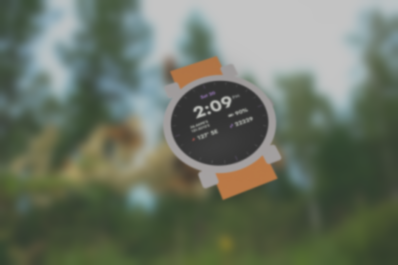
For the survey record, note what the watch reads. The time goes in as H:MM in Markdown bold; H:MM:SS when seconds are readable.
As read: **2:09**
